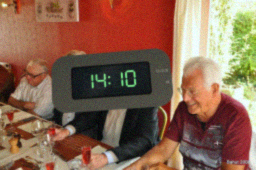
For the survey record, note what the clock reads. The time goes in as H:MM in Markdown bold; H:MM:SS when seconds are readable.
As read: **14:10**
